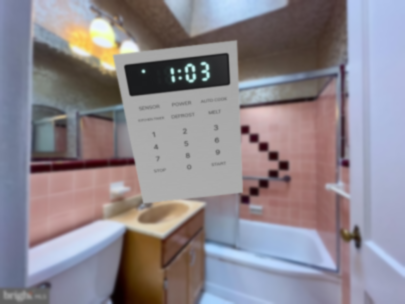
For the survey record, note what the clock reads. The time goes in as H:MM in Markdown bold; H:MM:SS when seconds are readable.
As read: **1:03**
